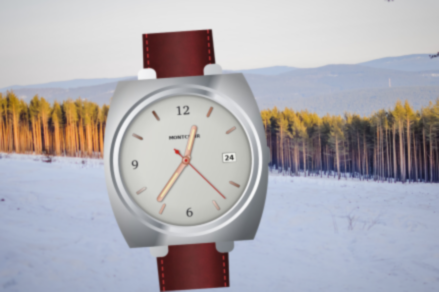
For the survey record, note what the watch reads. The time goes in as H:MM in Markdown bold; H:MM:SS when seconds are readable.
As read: **12:36:23**
